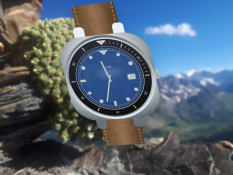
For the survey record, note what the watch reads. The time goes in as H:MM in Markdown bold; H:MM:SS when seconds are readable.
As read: **11:33**
